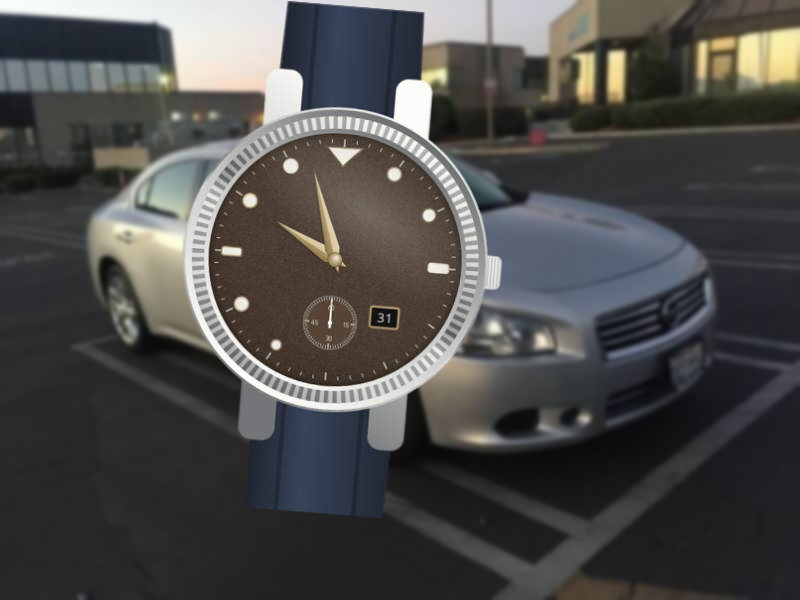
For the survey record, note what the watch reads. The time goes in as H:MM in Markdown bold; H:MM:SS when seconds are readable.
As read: **9:57**
